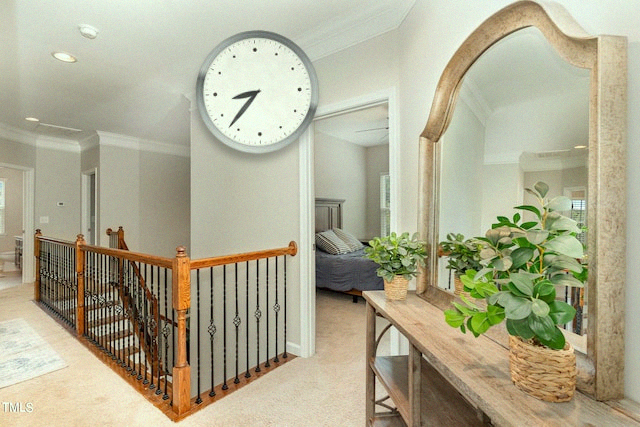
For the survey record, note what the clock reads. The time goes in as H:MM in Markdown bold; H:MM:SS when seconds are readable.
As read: **8:37**
